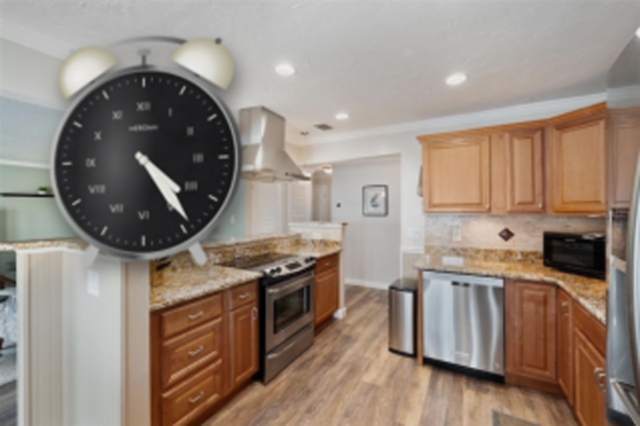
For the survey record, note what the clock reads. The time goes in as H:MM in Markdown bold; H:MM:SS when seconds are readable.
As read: **4:24**
